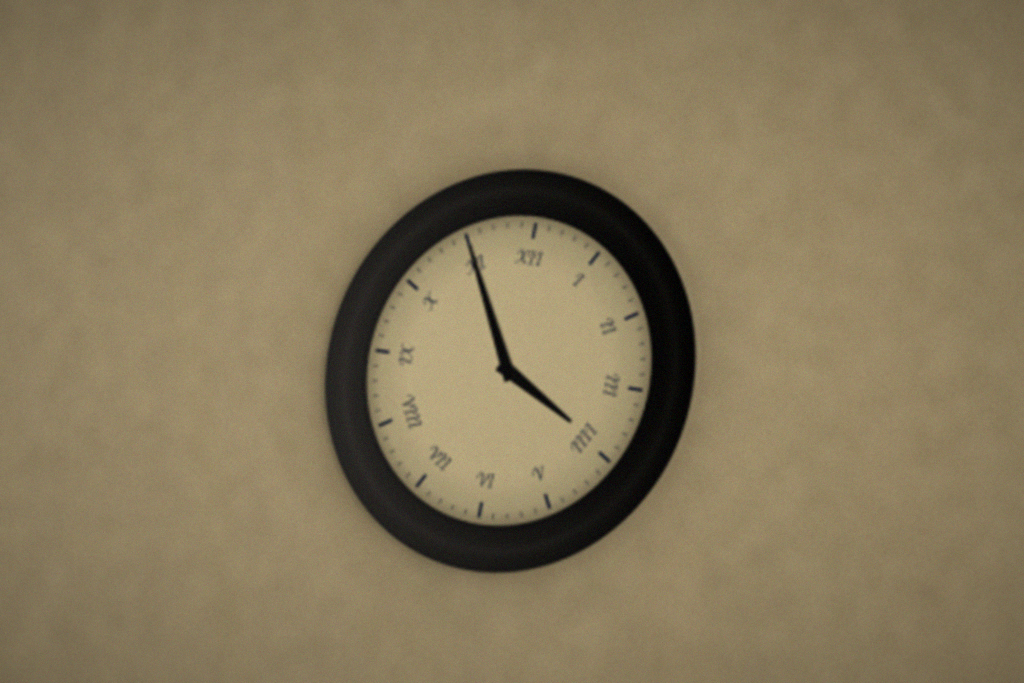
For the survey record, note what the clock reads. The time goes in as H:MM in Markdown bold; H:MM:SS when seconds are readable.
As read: **3:55**
